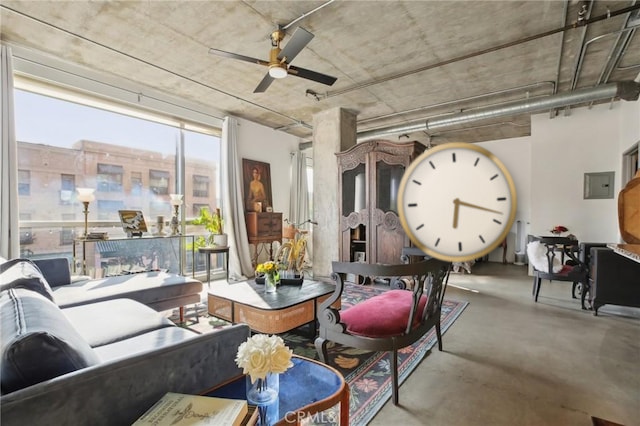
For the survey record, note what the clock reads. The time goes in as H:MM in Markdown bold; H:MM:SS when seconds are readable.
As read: **6:18**
